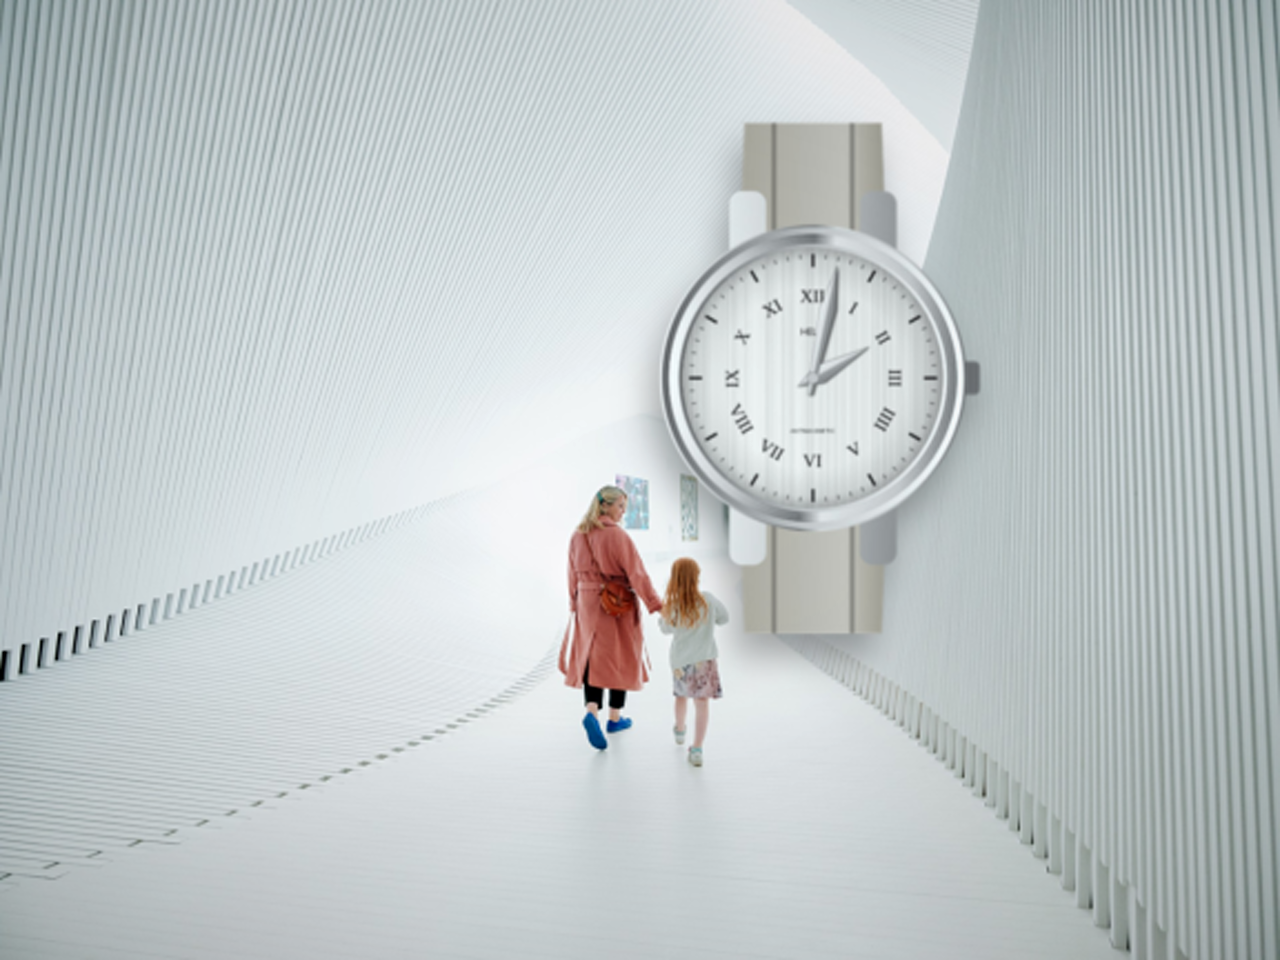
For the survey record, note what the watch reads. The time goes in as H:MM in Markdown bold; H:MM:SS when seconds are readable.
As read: **2:02**
